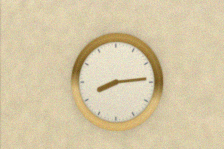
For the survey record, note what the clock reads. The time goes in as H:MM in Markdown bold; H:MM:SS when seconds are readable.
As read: **8:14**
